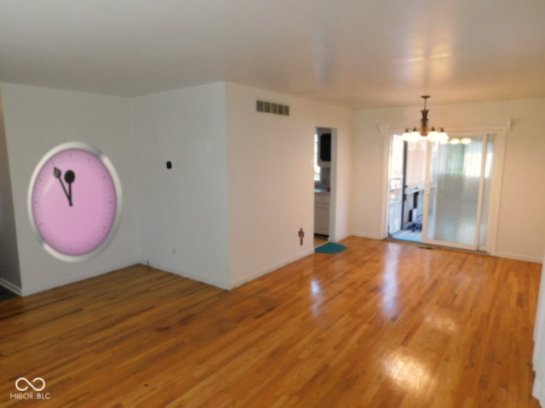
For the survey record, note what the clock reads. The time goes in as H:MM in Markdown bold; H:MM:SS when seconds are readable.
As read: **11:55**
